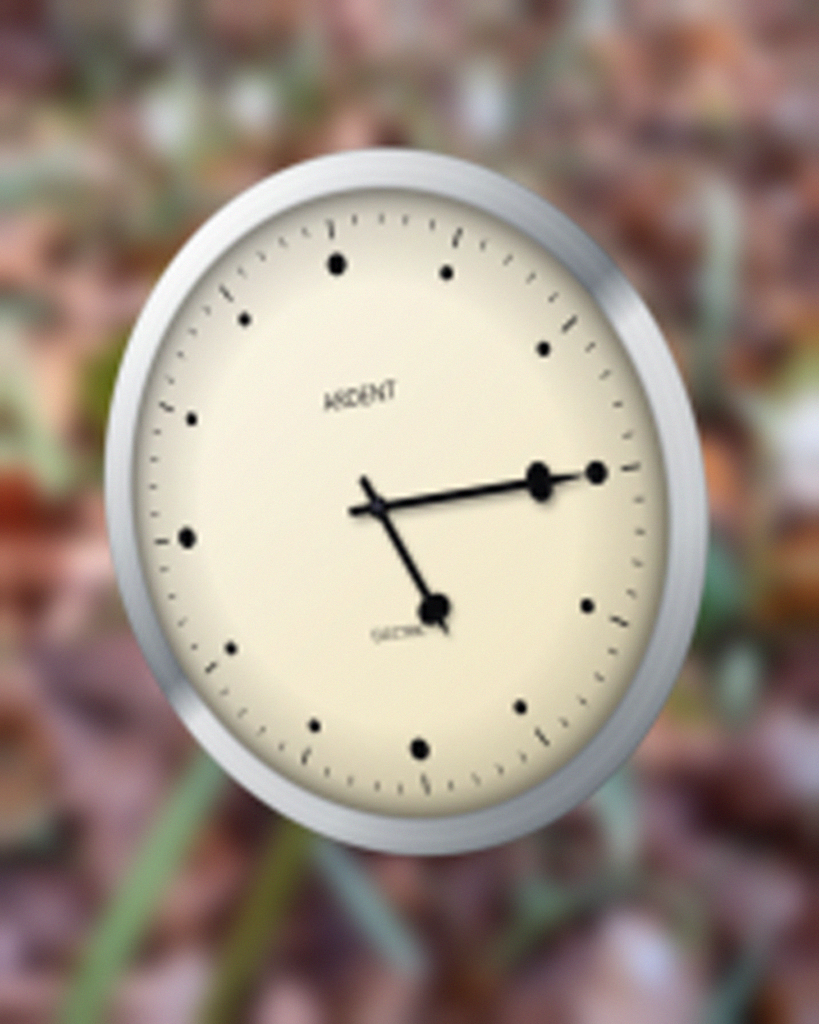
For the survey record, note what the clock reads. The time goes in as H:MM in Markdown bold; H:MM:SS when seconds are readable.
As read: **5:15**
